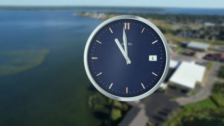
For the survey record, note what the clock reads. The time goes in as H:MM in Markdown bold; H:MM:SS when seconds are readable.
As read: **10:59**
